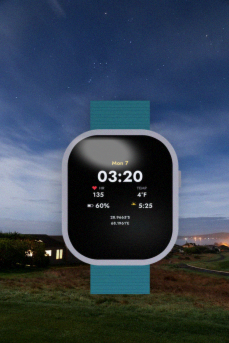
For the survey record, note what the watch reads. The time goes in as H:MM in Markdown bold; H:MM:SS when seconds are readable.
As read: **3:20**
